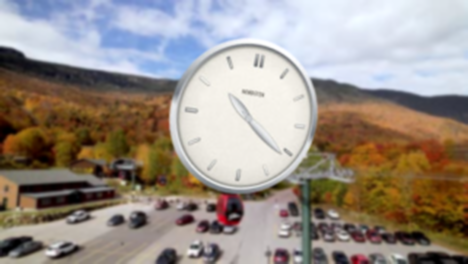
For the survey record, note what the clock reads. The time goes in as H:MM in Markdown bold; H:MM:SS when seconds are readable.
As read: **10:21**
